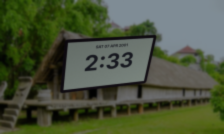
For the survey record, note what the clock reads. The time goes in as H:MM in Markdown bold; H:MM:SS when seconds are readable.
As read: **2:33**
